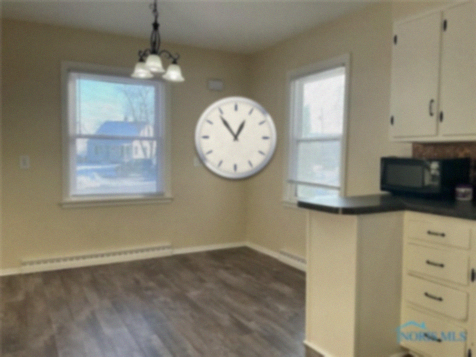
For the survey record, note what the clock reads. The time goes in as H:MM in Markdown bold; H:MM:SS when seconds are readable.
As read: **12:54**
